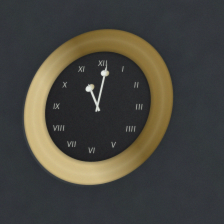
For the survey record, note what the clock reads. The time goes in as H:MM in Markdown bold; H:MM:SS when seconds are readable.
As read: **11:01**
